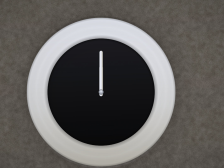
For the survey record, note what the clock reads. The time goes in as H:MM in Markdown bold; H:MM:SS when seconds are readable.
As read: **12:00**
